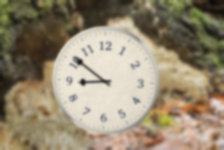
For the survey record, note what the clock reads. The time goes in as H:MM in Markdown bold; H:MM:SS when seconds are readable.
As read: **8:51**
